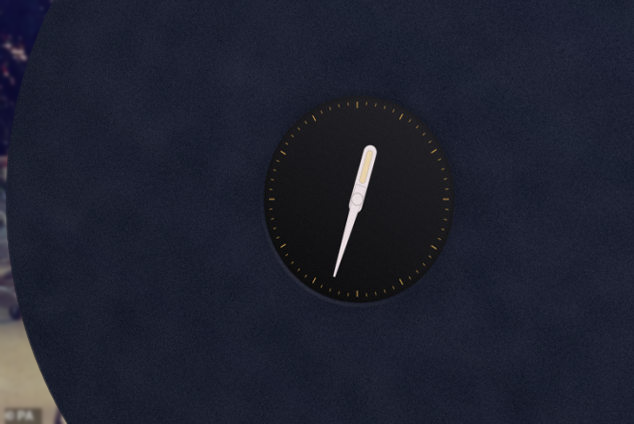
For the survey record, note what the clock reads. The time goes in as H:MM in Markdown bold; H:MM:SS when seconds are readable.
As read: **12:33**
